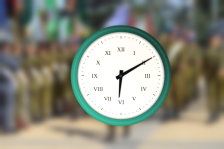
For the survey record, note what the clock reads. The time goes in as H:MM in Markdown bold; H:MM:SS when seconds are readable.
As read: **6:10**
